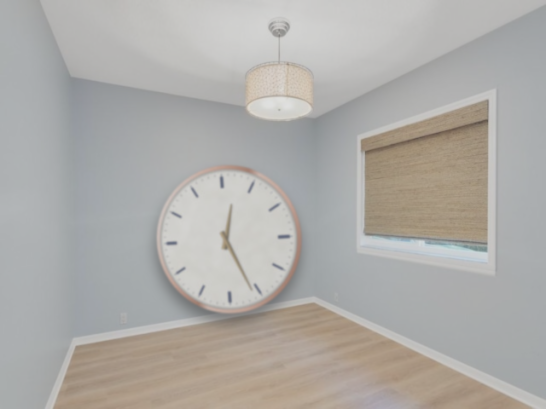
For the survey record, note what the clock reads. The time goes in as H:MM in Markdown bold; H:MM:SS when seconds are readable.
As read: **12:26**
